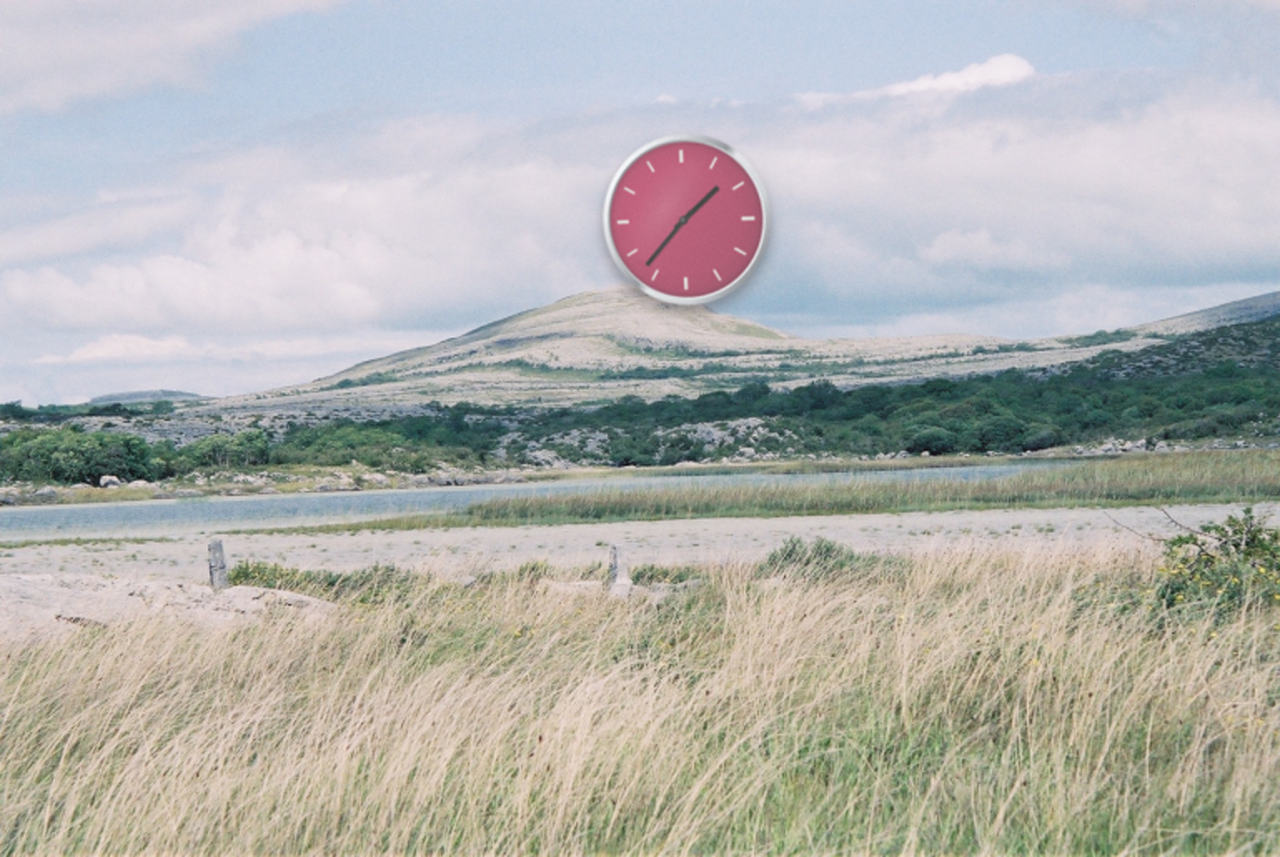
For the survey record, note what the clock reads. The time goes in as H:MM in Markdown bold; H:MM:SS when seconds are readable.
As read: **1:37**
